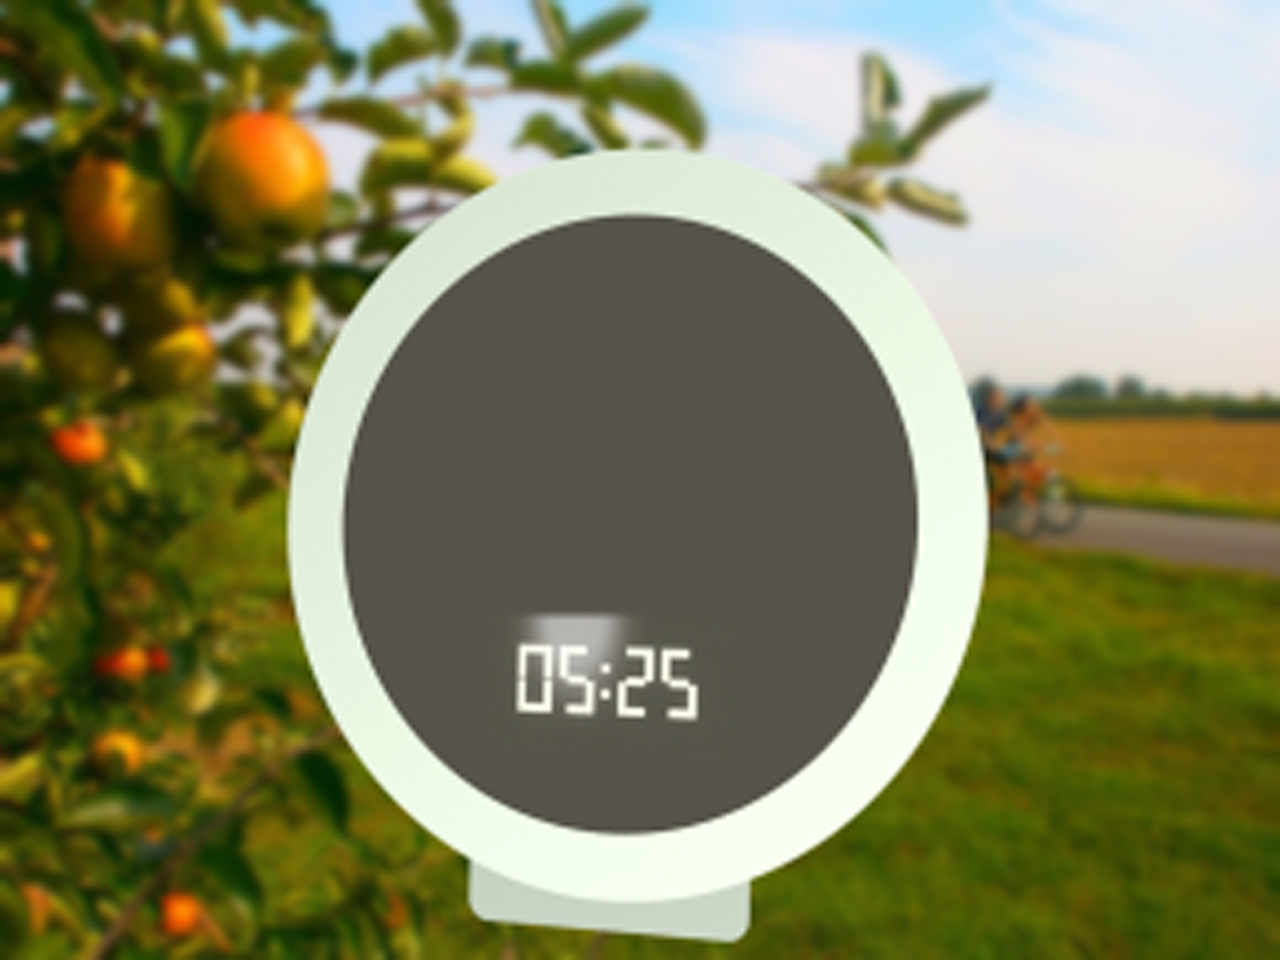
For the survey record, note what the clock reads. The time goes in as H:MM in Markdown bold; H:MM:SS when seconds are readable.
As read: **5:25**
